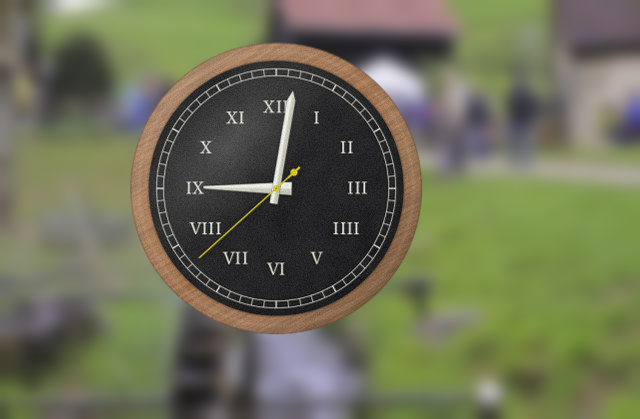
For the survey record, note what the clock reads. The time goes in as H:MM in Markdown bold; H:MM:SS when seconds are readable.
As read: **9:01:38**
